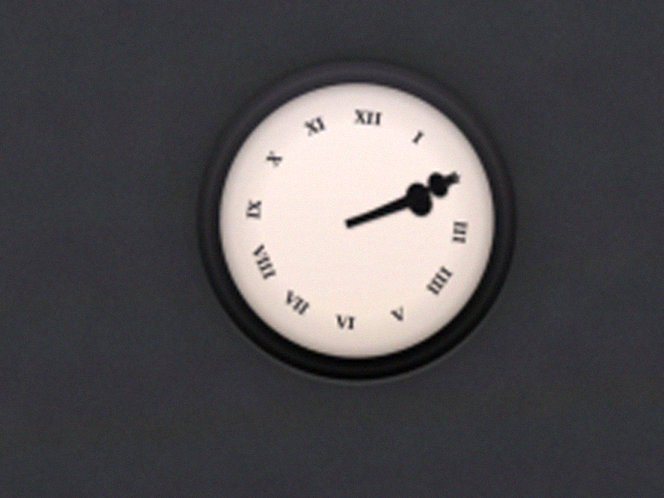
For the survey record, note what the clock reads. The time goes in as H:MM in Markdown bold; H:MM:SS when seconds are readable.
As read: **2:10**
